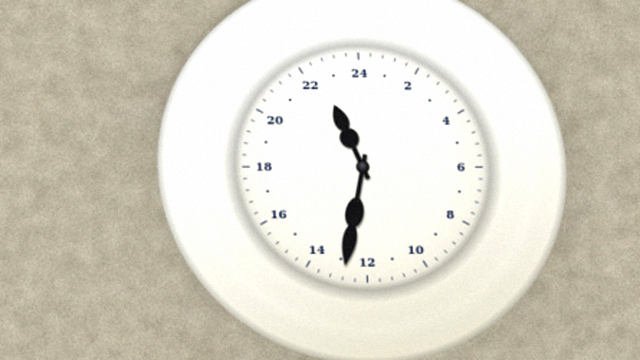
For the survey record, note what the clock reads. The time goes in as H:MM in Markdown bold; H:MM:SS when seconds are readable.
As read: **22:32**
